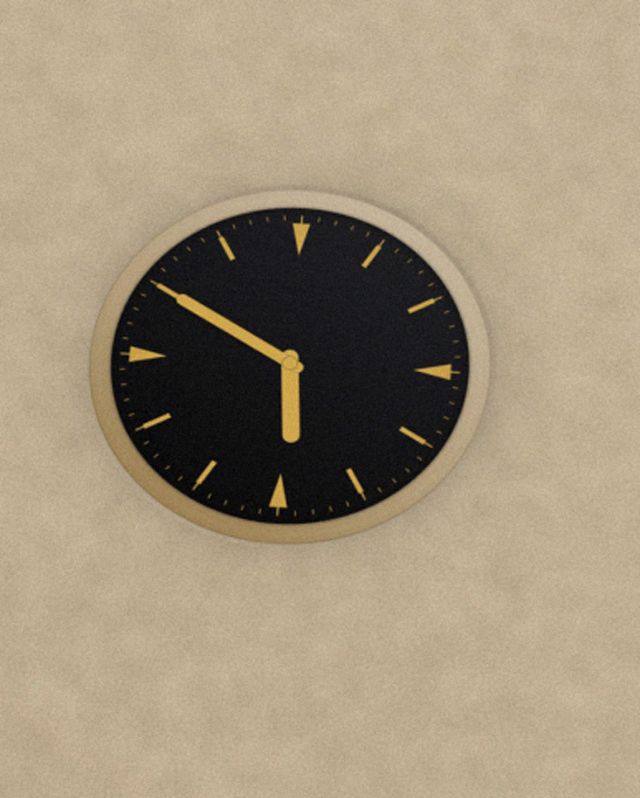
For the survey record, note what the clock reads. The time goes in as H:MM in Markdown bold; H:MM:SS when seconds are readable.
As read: **5:50**
